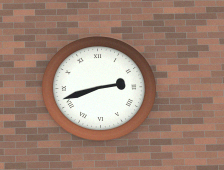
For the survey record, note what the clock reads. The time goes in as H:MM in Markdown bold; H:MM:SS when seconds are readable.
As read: **2:42**
